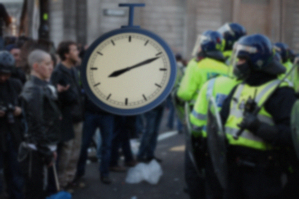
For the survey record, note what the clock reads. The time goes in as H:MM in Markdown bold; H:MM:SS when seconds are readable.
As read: **8:11**
